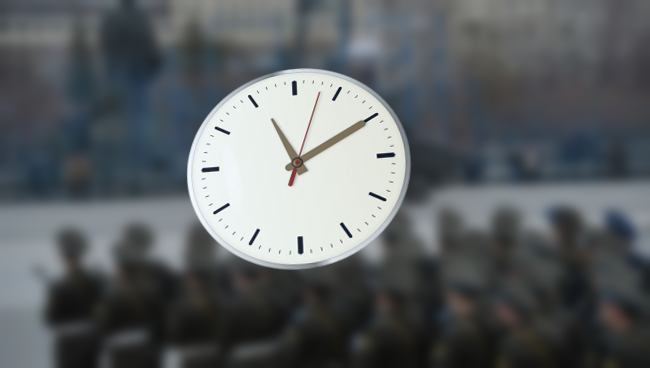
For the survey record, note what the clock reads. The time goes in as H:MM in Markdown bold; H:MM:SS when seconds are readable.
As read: **11:10:03**
